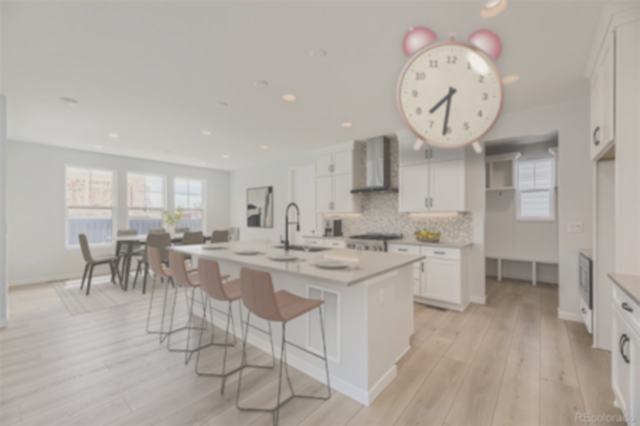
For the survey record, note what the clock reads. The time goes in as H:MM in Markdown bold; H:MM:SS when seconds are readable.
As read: **7:31**
